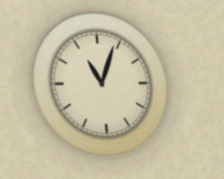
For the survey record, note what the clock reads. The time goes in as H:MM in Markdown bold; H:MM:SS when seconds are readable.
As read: **11:04**
